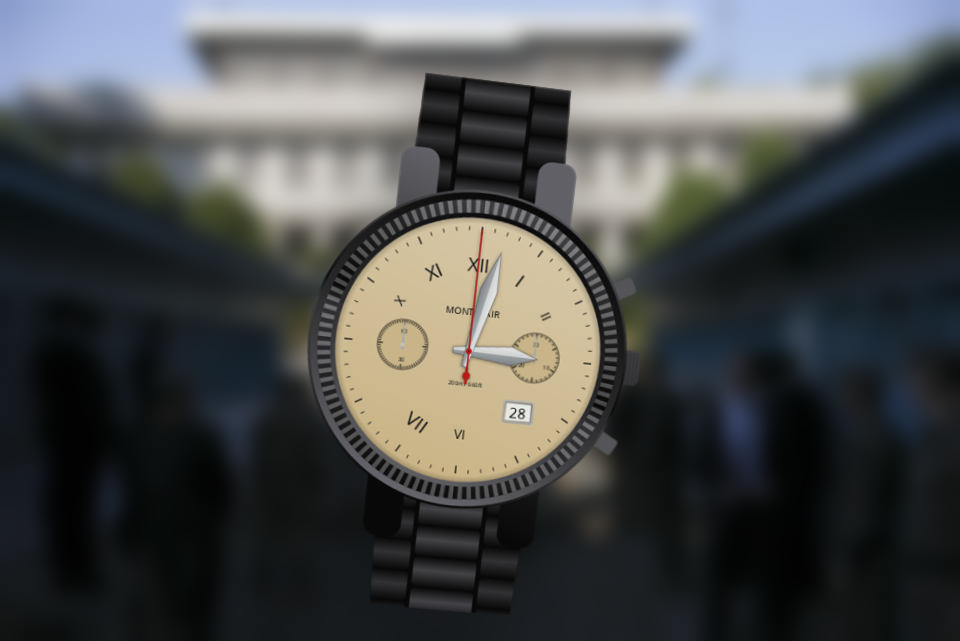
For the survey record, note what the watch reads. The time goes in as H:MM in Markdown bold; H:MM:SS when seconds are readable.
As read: **3:02**
